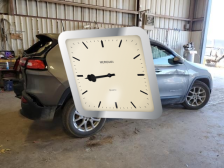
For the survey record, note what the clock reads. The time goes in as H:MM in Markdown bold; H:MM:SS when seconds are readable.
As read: **8:44**
